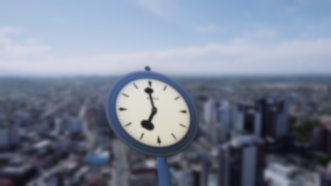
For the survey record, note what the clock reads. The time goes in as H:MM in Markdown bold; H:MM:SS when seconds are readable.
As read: **6:59**
